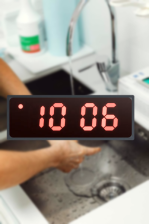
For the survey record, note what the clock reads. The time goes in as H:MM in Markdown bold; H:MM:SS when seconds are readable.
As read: **10:06**
